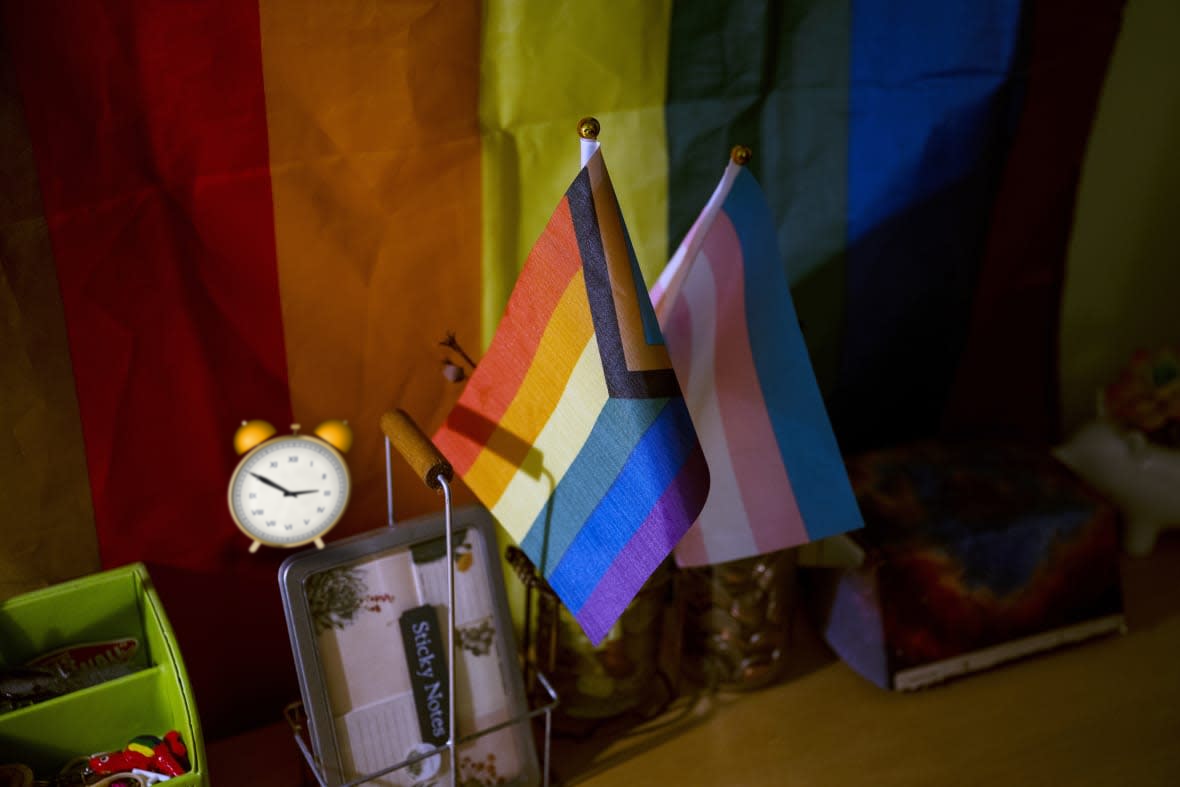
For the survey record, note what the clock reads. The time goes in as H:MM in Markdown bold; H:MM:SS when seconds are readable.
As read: **2:50**
